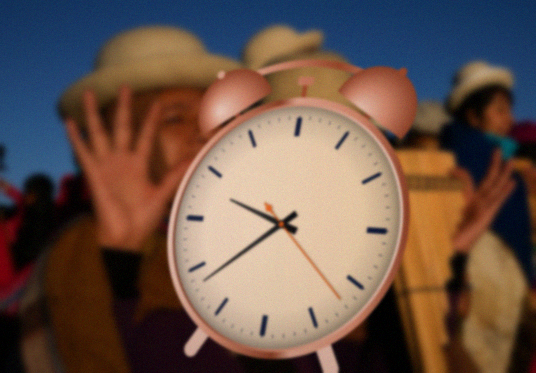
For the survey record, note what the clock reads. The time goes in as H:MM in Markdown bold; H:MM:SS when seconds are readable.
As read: **9:38:22**
